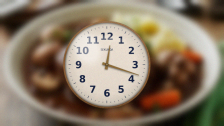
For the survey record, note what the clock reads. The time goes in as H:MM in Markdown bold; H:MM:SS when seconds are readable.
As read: **12:18**
